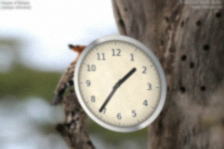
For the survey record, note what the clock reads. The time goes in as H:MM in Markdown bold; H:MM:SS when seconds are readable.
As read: **1:36**
